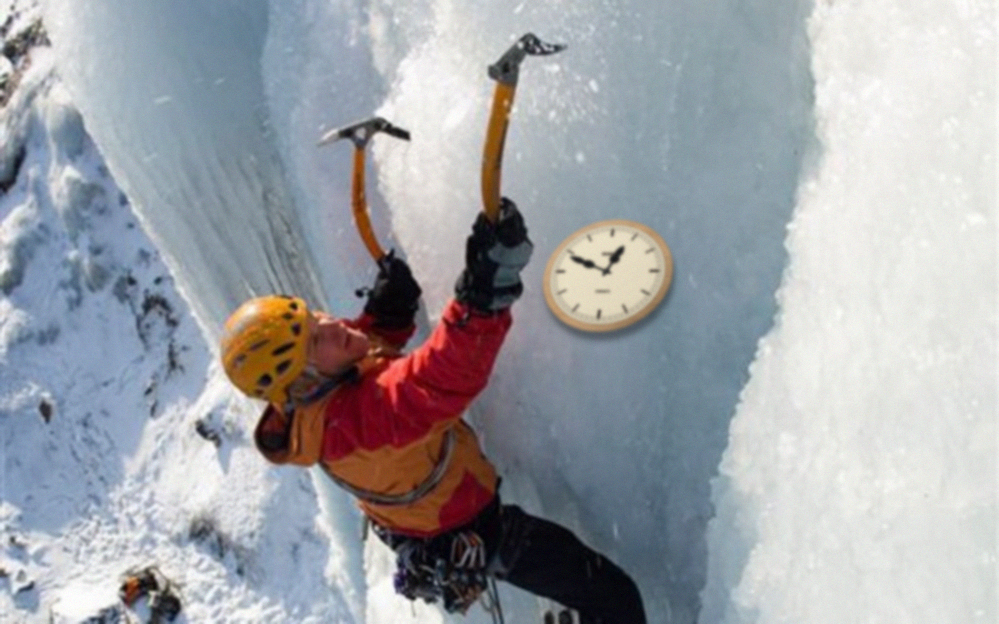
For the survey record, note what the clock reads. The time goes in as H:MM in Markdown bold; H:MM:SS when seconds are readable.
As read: **12:49**
